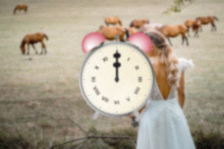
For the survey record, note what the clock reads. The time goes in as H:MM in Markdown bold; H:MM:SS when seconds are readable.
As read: **12:00**
